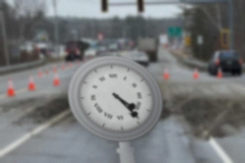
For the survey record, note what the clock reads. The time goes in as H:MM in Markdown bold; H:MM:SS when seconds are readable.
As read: **4:24**
